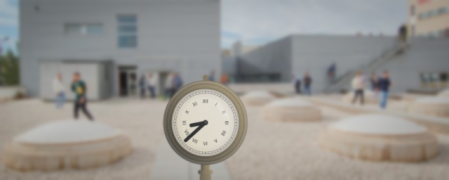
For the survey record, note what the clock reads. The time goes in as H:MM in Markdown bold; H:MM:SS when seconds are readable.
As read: **8:38**
